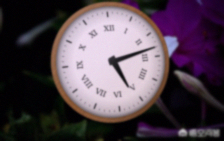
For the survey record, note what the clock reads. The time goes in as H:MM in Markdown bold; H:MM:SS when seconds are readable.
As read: **5:13**
